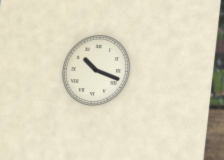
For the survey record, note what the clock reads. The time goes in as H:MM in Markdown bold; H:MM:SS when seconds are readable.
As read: **10:18**
